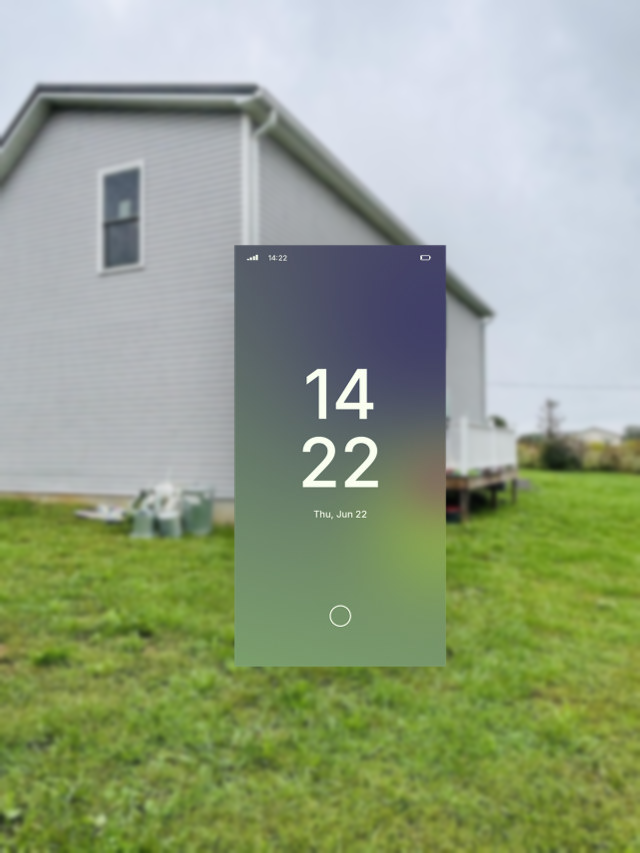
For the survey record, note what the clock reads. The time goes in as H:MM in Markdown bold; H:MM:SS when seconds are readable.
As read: **14:22**
